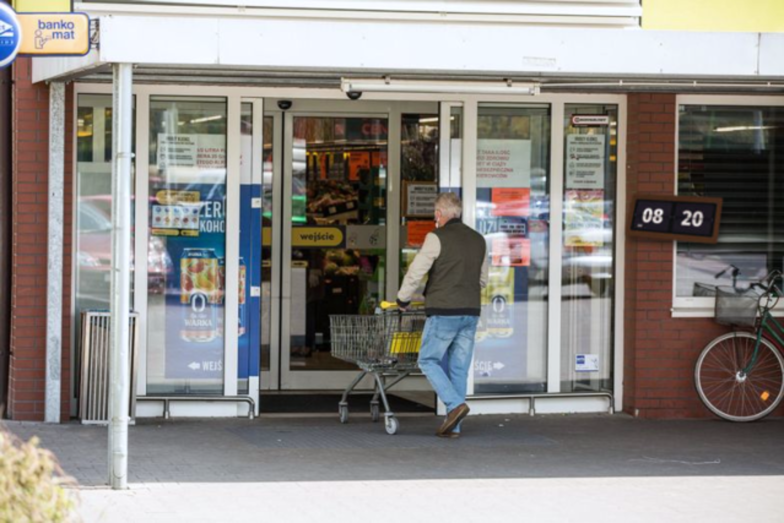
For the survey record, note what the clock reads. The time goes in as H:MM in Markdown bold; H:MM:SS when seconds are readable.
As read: **8:20**
